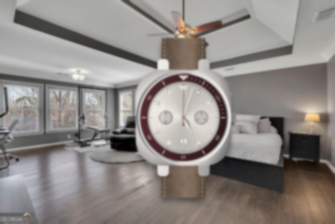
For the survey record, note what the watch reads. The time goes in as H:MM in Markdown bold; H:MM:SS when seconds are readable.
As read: **5:03**
